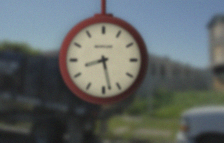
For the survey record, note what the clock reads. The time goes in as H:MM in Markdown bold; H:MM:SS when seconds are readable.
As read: **8:28**
